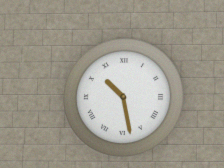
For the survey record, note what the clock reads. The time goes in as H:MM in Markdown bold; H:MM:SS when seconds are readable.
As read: **10:28**
